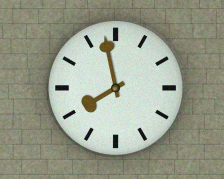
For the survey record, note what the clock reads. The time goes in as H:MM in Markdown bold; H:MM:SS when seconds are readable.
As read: **7:58**
